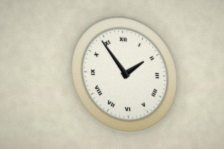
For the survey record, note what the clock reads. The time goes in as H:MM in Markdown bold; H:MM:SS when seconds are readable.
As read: **1:54**
